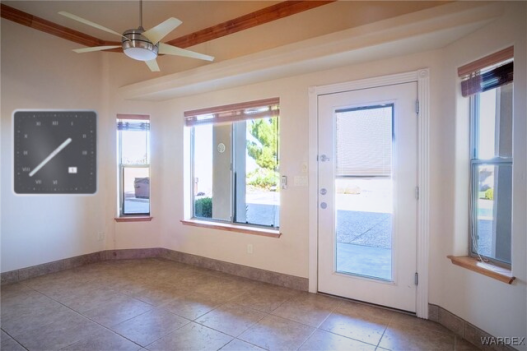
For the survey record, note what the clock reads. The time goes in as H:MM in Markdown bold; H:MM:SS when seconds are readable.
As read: **1:38**
